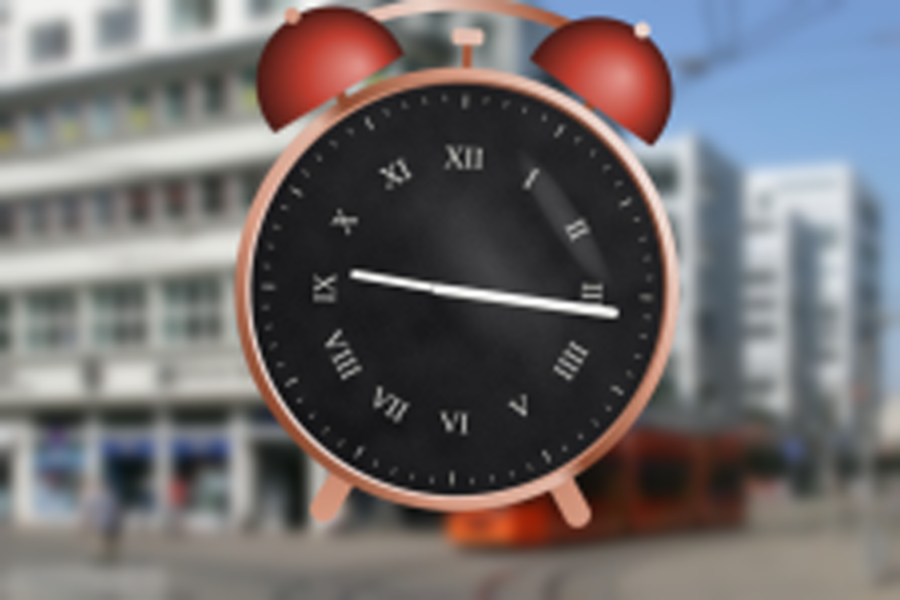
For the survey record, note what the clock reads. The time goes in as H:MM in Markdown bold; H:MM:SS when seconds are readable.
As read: **9:16**
